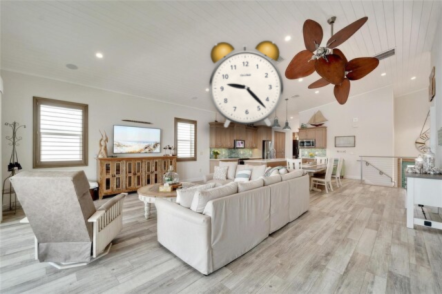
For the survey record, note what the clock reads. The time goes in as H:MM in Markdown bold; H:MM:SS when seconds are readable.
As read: **9:23**
